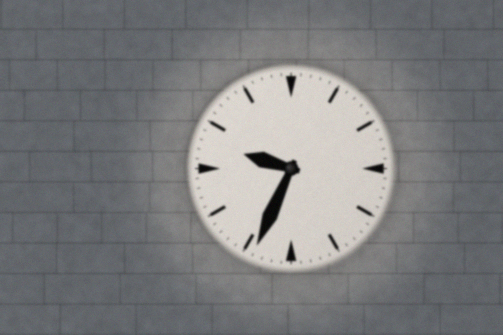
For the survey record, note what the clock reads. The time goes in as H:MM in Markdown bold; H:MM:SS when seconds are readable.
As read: **9:34**
